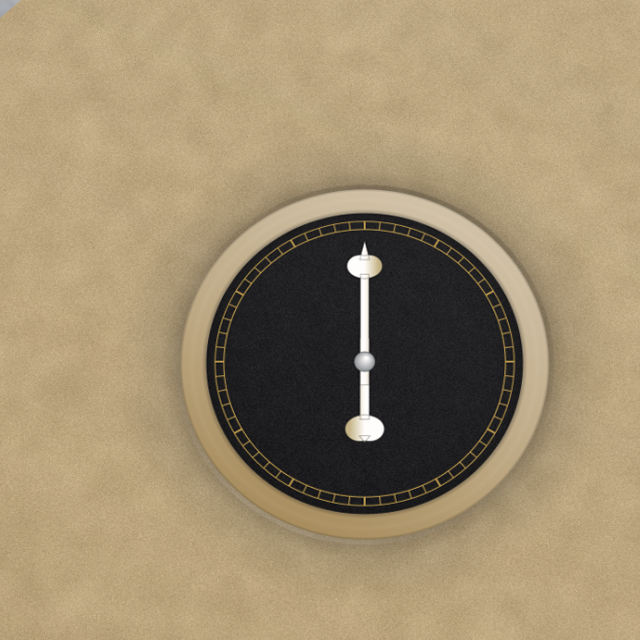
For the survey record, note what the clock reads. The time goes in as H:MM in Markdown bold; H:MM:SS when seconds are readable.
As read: **6:00**
